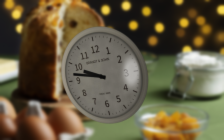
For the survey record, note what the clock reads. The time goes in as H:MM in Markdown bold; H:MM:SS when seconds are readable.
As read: **9:47**
